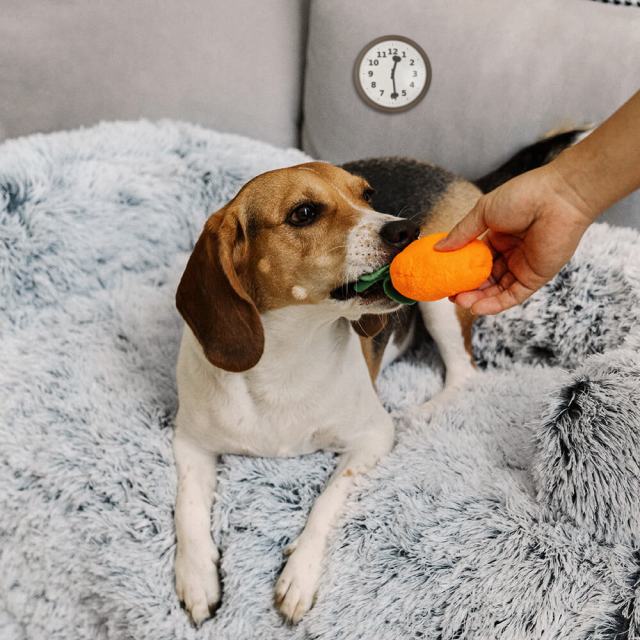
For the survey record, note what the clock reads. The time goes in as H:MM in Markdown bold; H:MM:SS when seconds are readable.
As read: **12:29**
